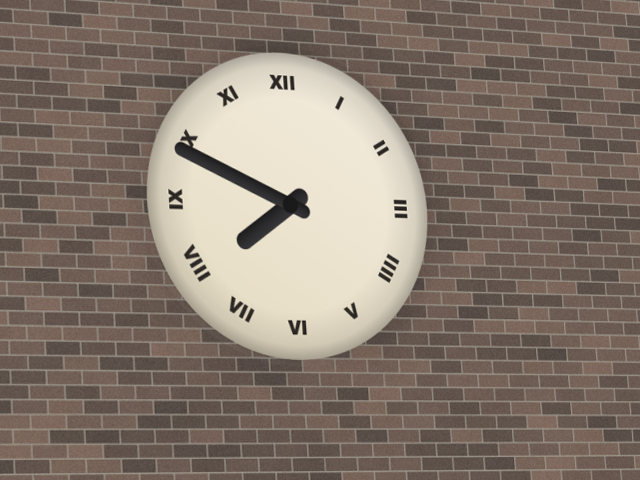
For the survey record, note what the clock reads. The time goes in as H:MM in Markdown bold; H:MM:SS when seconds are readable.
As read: **7:49**
